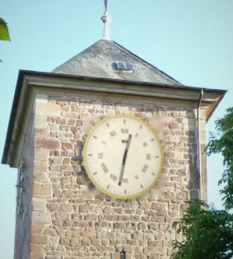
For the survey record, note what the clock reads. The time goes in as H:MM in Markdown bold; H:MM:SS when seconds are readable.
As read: **12:32**
